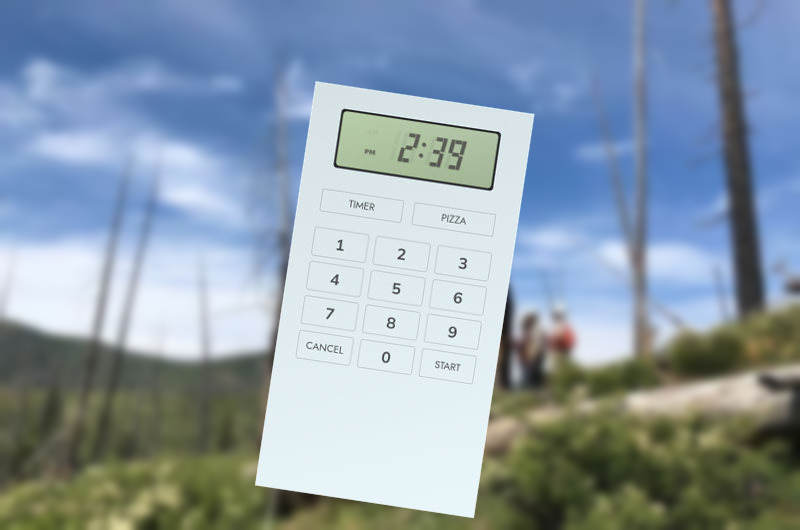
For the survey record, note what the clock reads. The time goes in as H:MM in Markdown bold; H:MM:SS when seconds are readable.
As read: **2:39**
